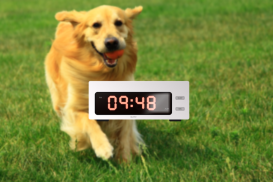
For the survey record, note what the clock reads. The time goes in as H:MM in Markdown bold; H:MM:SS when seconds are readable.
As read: **9:48**
